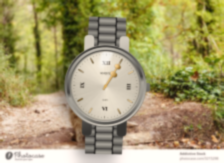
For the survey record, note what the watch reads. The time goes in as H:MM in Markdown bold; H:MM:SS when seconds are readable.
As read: **1:05**
